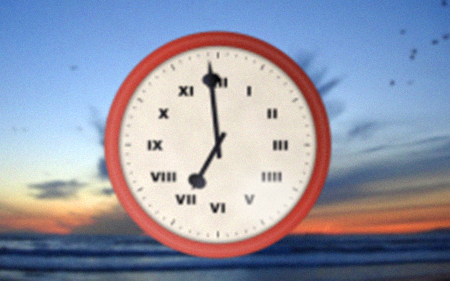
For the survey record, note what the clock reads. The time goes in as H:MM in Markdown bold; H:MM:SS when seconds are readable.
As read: **6:59**
